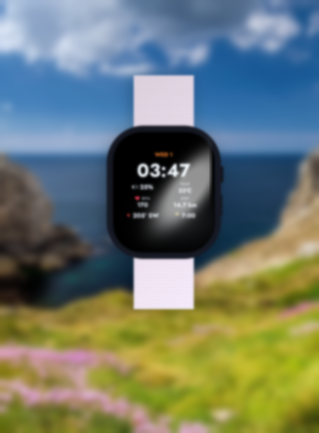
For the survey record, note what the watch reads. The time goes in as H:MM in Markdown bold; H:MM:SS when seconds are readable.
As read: **3:47**
